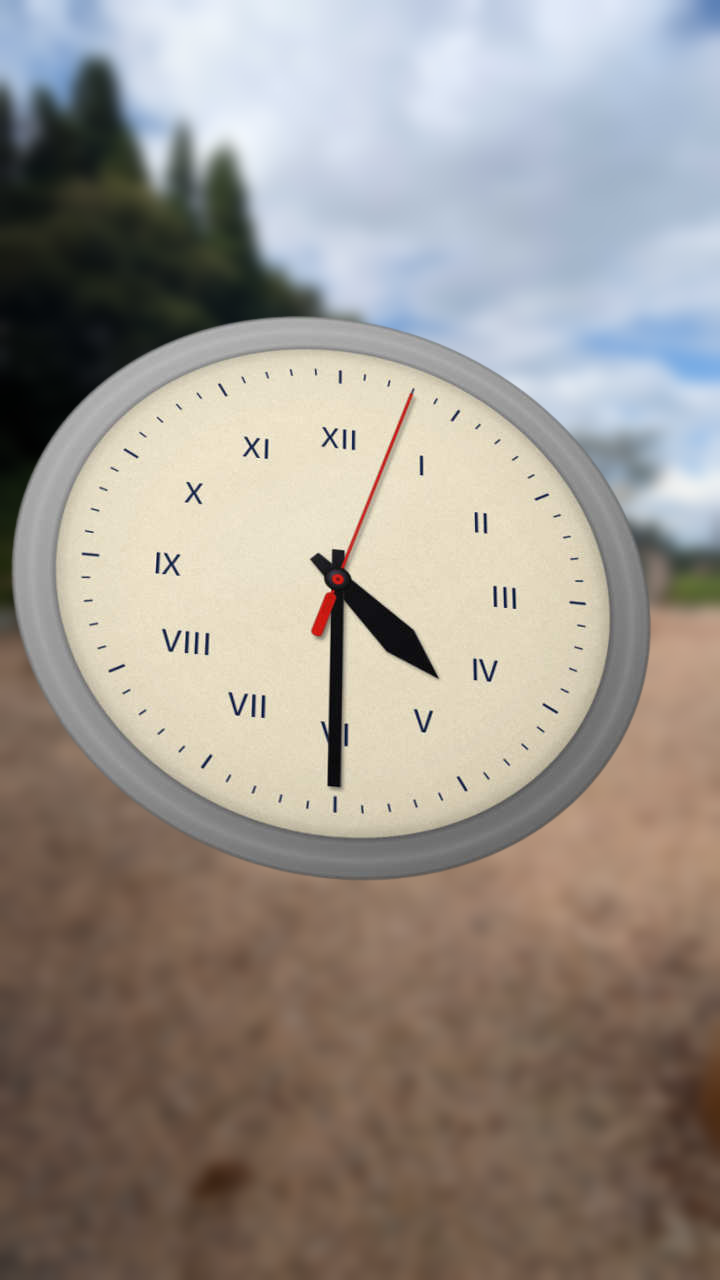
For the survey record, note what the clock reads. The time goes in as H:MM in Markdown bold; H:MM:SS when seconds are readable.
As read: **4:30:03**
